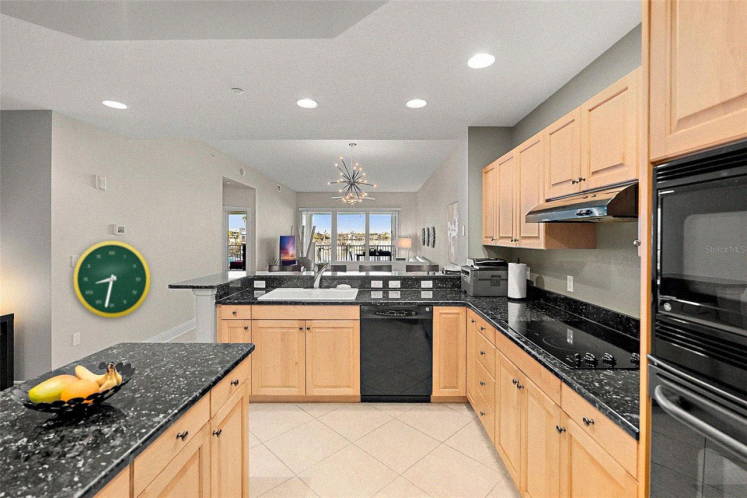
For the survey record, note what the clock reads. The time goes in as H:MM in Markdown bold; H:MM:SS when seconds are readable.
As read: **8:32**
